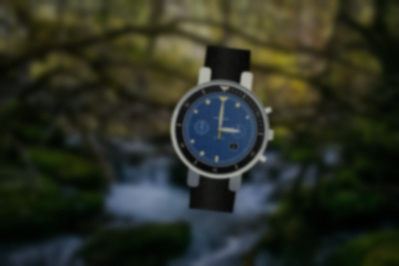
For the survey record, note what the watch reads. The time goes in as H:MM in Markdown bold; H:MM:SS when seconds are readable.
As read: **3:00**
